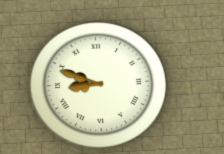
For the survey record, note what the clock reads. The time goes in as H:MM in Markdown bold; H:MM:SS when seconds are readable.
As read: **8:49**
